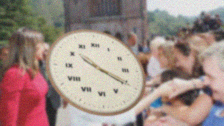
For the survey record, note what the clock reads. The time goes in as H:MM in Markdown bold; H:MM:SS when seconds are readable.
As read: **10:20**
